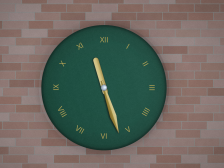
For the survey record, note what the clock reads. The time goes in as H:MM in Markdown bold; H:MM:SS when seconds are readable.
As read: **11:27**
